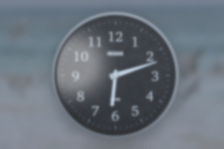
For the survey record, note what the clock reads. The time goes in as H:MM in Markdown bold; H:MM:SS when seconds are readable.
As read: **6:12**
